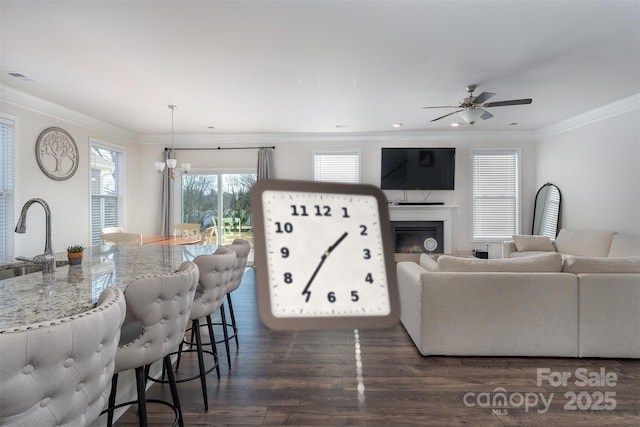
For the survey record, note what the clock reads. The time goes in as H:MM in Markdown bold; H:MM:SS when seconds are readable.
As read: **1:36**
